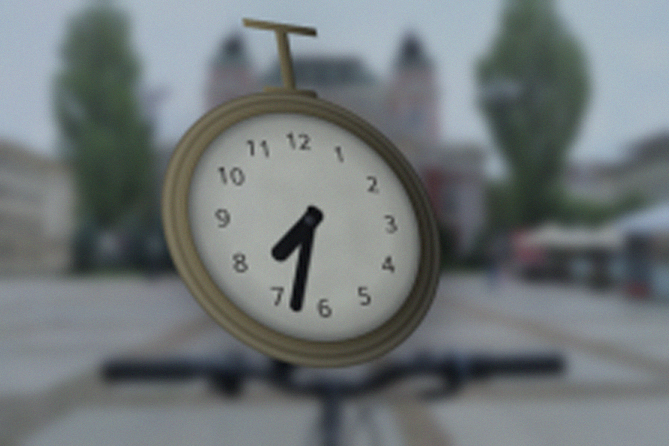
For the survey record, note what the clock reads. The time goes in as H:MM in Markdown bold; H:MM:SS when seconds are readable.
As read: **7:33**
